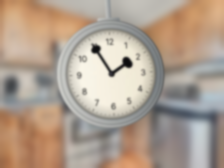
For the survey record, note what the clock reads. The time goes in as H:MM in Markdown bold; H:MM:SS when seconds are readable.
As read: **1:55**
